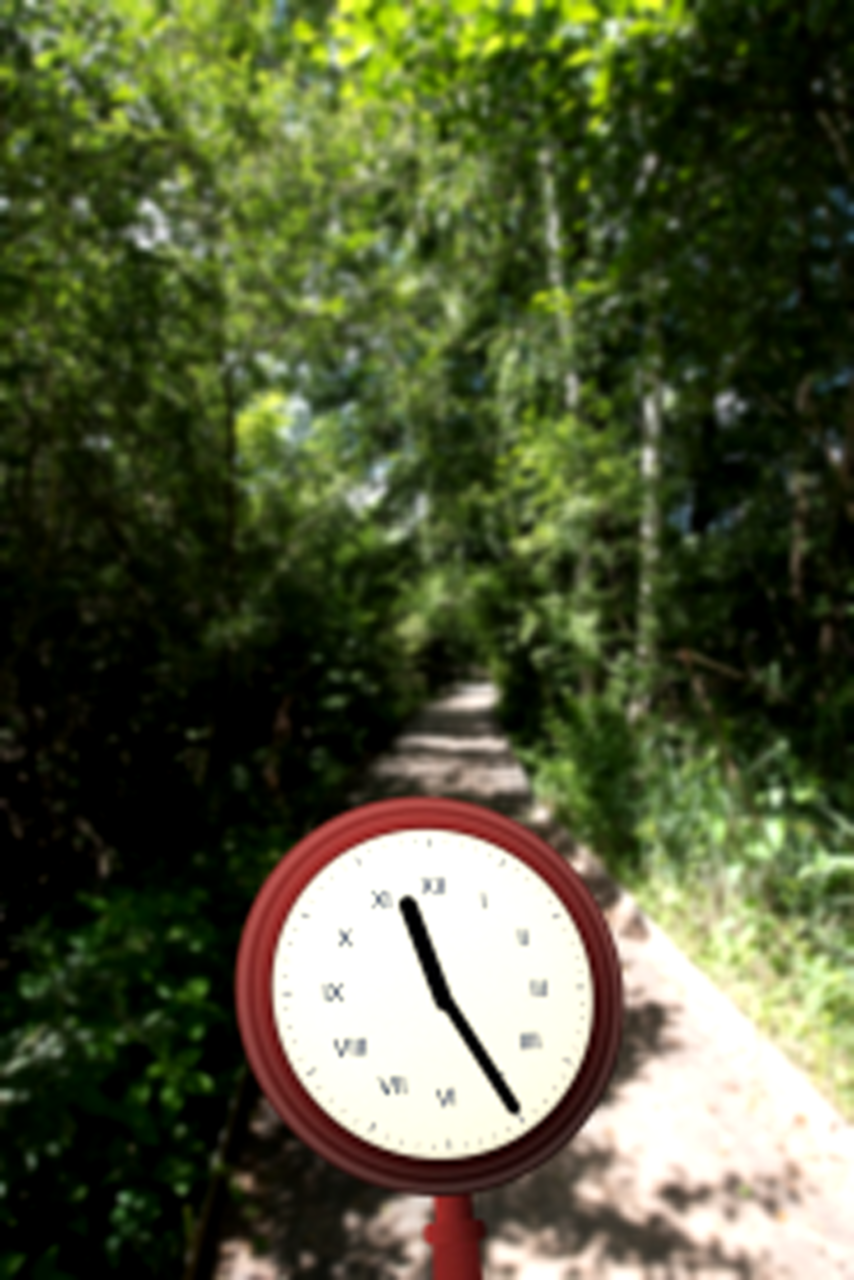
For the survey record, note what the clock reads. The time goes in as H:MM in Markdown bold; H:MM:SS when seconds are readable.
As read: **11:25**
